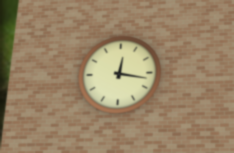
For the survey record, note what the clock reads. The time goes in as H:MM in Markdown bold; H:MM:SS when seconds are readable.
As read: **12:17**
